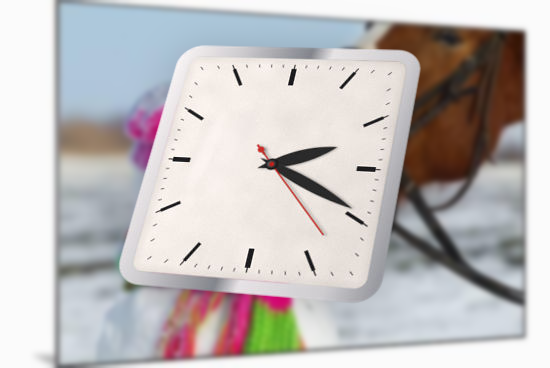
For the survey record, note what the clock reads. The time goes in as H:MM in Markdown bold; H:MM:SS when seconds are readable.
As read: **2:19:23**
